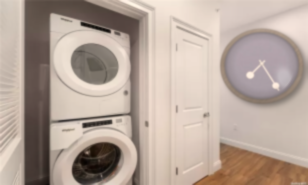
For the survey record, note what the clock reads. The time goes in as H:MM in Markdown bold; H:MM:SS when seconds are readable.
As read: **7:25**
